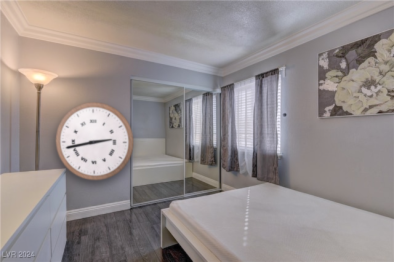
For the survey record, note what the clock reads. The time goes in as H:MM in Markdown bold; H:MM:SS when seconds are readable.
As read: **2:43**
